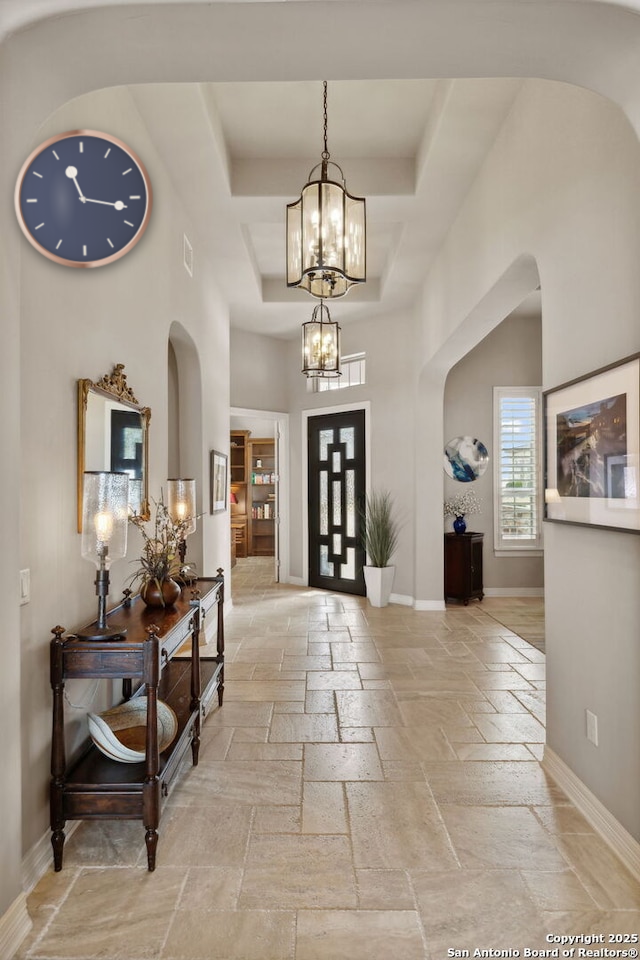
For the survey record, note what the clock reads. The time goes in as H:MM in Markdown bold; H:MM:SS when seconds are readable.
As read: **11:17**
